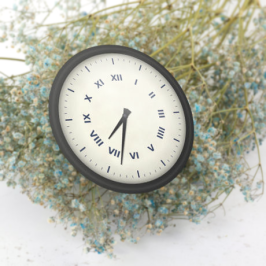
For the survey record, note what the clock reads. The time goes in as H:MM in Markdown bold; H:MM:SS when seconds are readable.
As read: **7:33**
